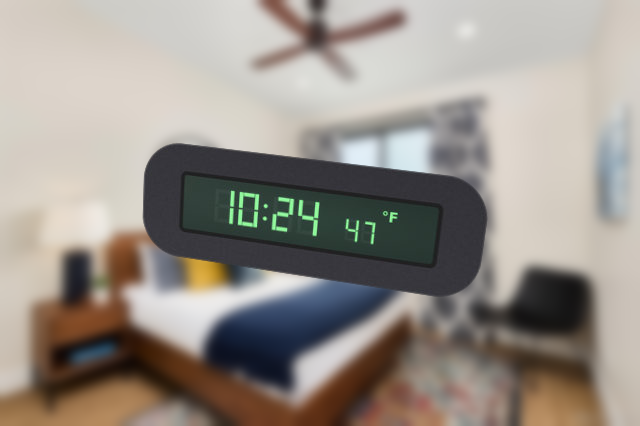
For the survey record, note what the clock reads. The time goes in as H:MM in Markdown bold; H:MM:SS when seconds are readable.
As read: **10:24**
